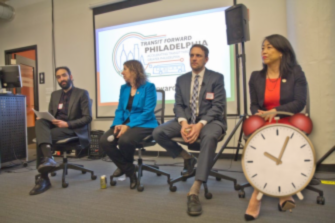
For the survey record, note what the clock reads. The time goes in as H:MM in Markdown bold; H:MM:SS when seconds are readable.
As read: **10:04**
